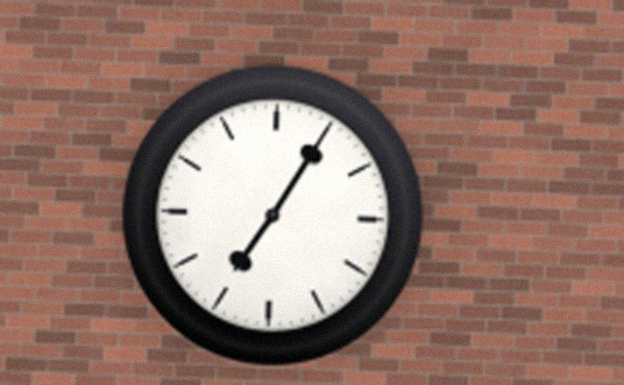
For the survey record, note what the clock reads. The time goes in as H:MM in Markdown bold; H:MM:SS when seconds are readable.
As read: **7:05**
